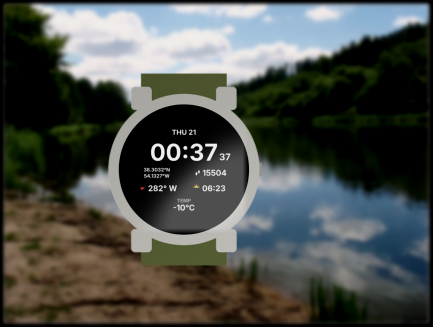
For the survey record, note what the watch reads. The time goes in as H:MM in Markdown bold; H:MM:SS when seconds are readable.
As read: **0:37:37**
